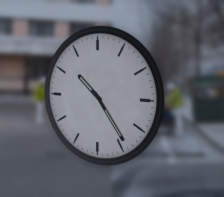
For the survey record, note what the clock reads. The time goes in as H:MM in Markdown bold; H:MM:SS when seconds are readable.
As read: **10:24**
